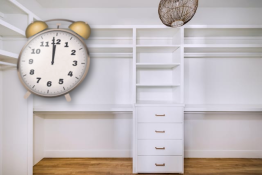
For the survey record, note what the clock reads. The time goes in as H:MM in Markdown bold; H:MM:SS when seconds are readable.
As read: **11:59**
